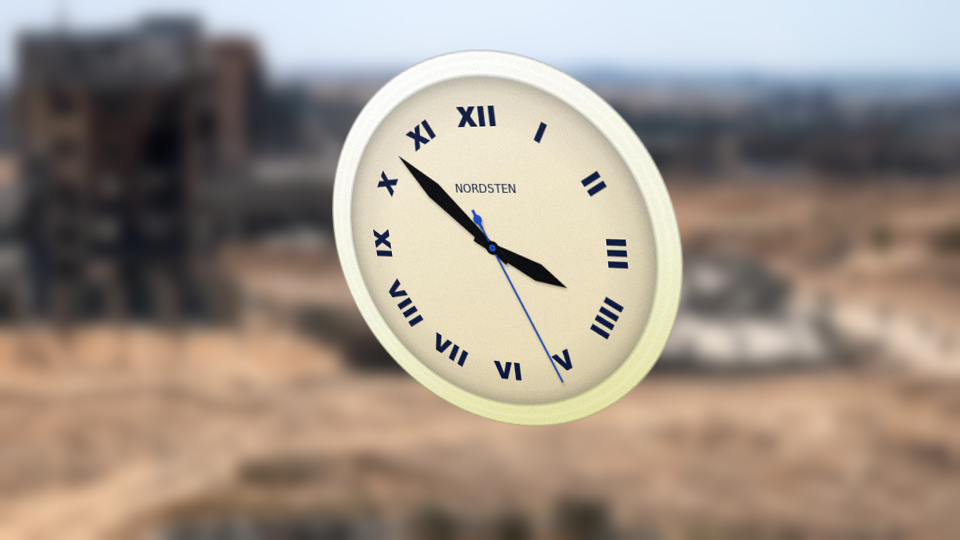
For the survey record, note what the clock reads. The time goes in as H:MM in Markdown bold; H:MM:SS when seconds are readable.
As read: **3:52:26**
